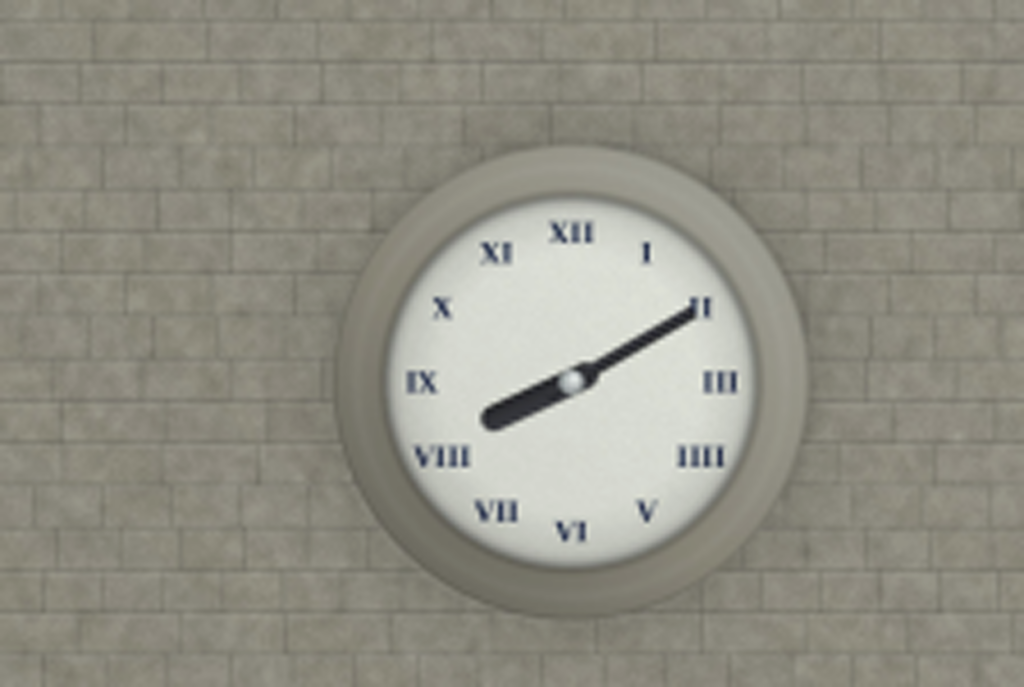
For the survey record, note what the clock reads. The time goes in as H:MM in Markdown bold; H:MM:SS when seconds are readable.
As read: **8:10**
